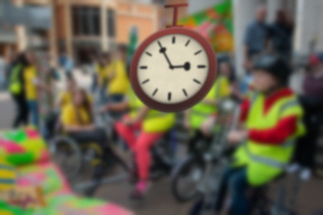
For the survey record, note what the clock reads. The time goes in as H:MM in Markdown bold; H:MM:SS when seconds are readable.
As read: **2:55**
